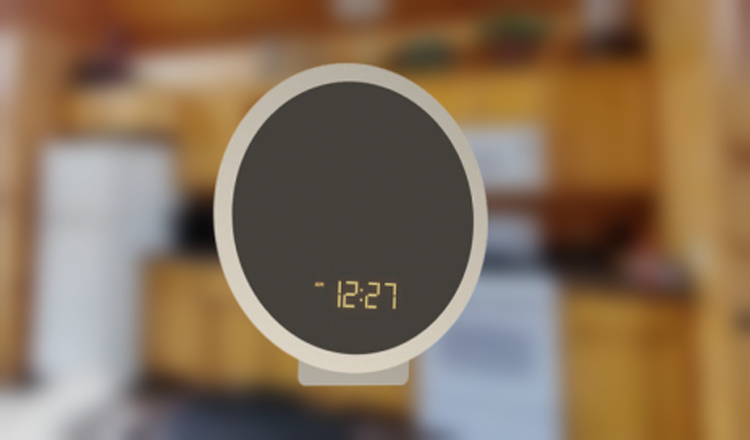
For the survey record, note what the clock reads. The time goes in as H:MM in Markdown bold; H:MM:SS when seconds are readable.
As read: **12:27**
